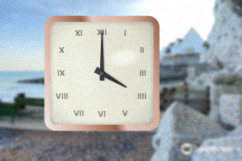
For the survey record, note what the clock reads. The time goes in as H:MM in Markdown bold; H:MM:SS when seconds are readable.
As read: **4:00**
